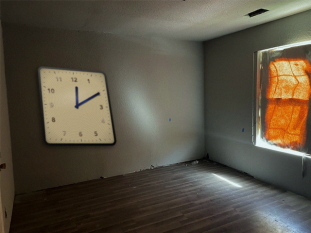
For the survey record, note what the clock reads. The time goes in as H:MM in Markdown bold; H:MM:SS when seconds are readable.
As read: **12:10**
